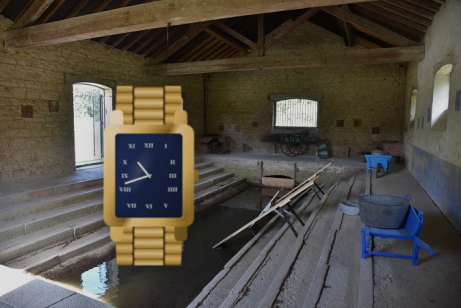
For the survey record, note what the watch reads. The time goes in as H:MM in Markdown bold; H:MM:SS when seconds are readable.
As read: **10:42**
